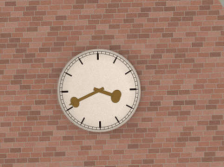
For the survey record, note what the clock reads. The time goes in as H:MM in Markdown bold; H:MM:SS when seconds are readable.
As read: **3:41**
